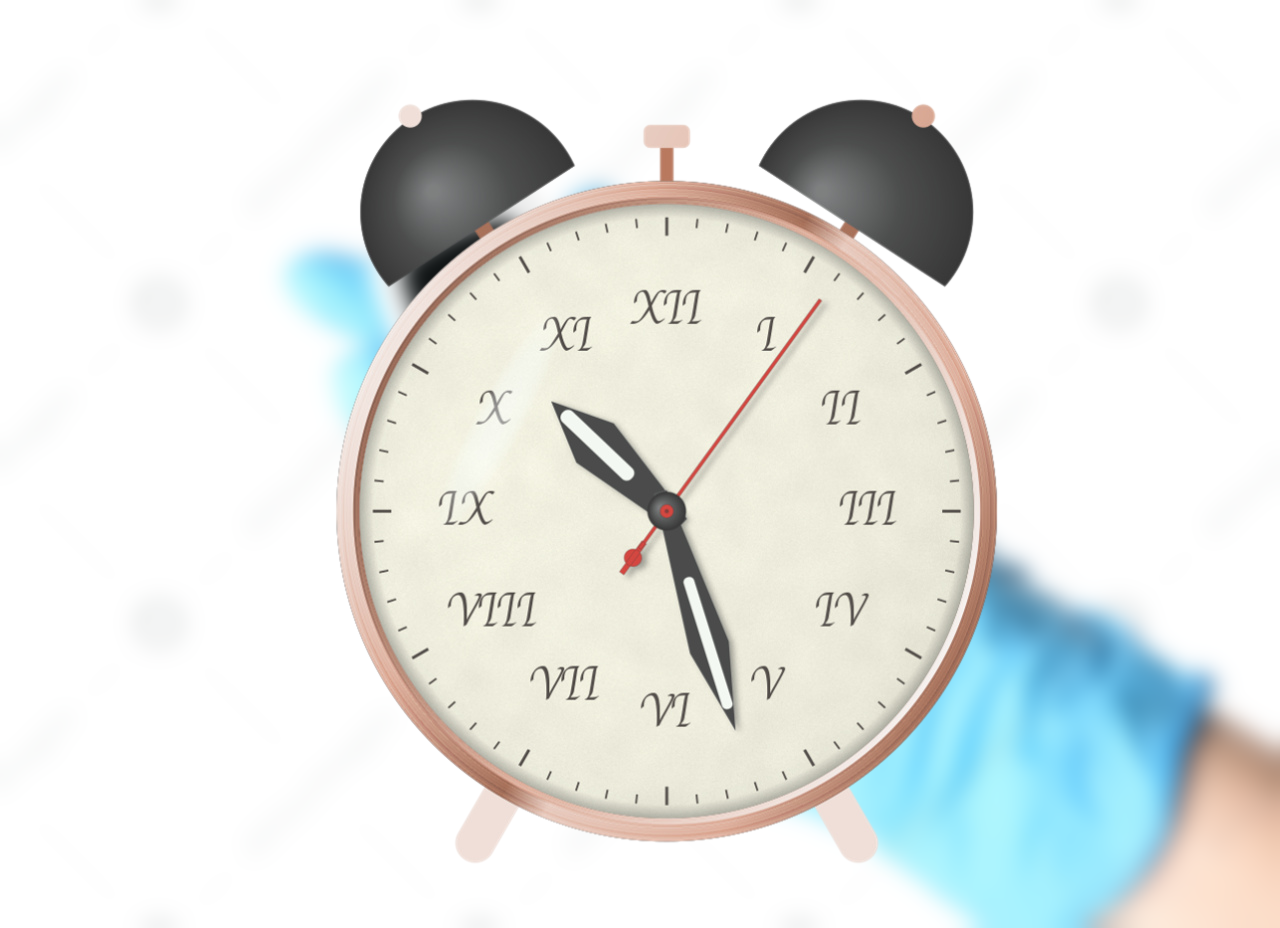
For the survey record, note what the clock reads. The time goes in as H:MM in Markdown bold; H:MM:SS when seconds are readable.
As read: **10:27:06**
